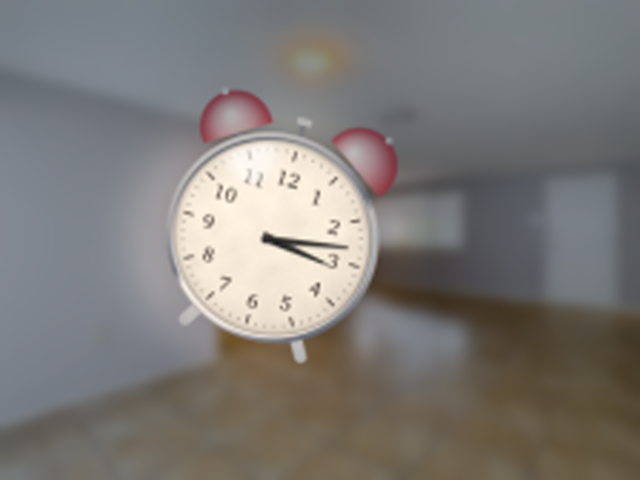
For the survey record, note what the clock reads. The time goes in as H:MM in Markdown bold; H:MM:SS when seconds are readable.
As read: **3:13**
